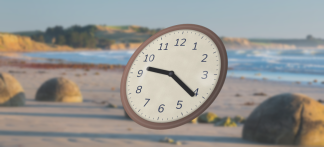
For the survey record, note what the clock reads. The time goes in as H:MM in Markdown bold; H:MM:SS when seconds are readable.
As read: **9:21**
